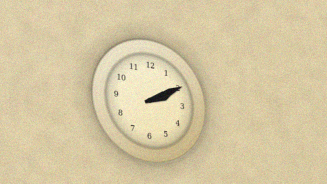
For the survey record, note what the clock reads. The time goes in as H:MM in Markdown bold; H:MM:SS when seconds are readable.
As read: **2:10**
